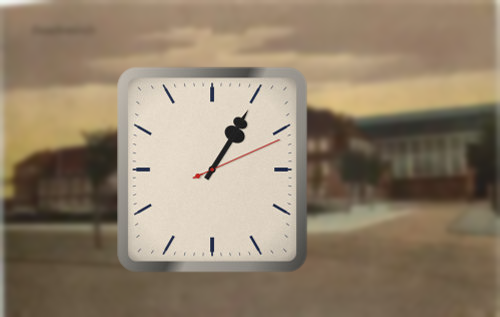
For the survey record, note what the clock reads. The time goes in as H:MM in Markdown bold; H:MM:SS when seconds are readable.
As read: **1:05:11**
